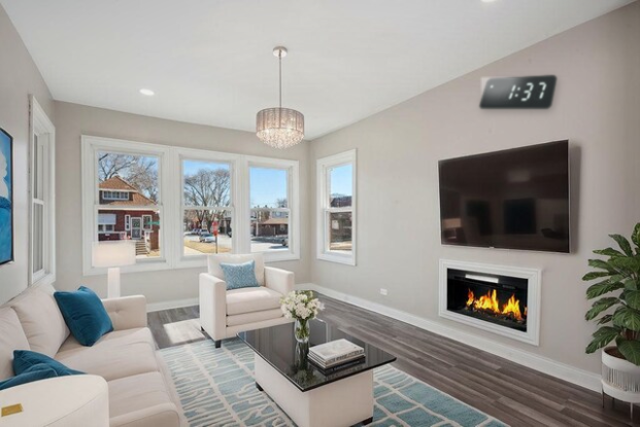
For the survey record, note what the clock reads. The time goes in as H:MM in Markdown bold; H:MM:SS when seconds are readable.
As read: **1:37**
